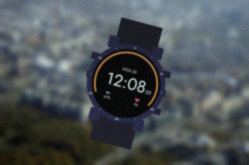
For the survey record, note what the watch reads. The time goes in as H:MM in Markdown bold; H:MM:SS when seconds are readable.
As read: **12:08**
